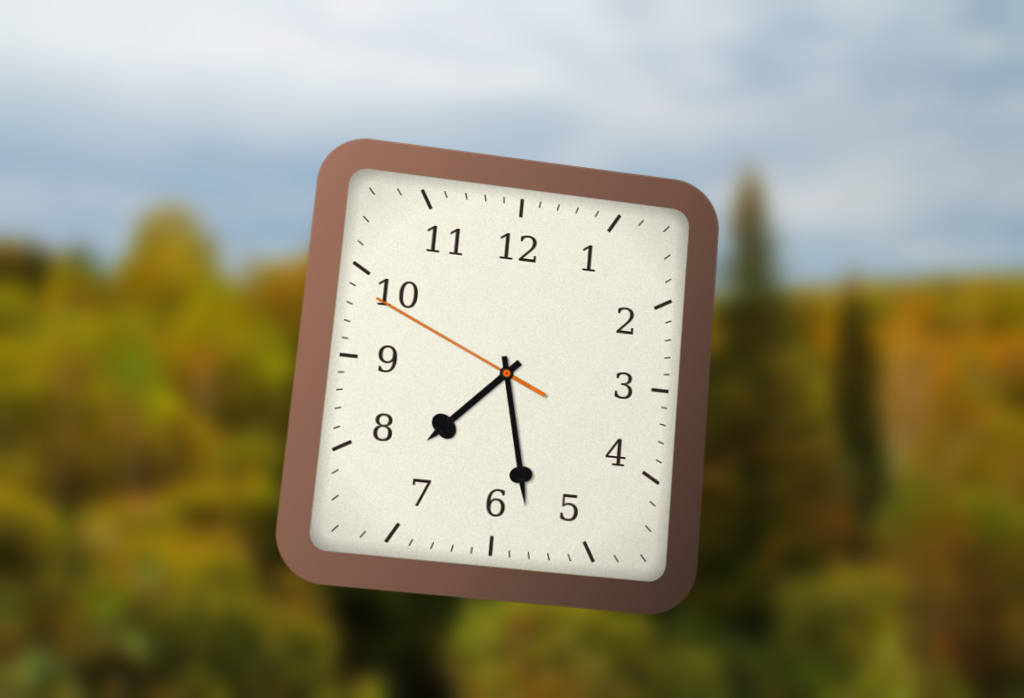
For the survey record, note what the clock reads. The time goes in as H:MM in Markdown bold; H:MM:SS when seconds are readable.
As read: **7:27:49**
